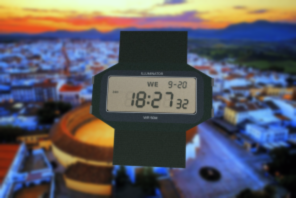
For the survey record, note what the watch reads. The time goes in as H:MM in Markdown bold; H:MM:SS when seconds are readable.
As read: **18:27:32**
